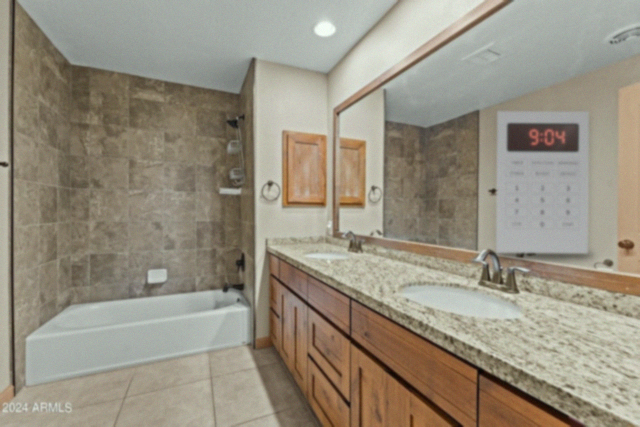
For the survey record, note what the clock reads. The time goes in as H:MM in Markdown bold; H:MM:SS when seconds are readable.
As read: **9:04**
